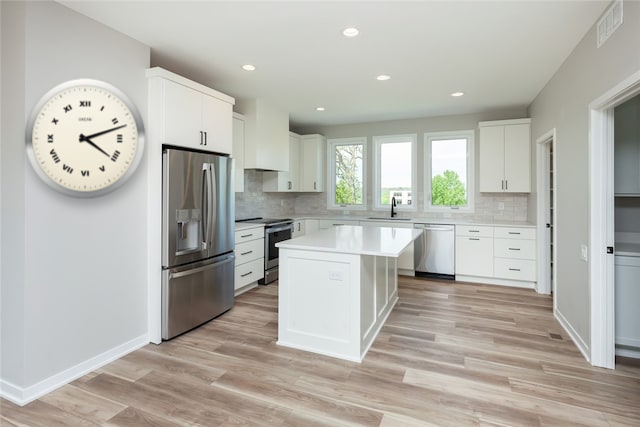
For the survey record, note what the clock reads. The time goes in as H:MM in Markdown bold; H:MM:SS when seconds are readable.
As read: **4:12**
